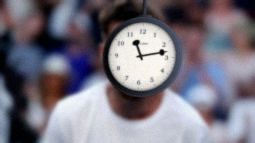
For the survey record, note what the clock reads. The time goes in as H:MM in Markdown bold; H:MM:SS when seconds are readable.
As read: **11:13**
